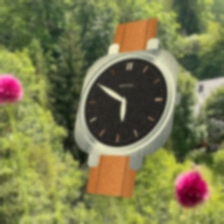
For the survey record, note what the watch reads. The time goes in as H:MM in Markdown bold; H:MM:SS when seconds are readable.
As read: **5:50**
